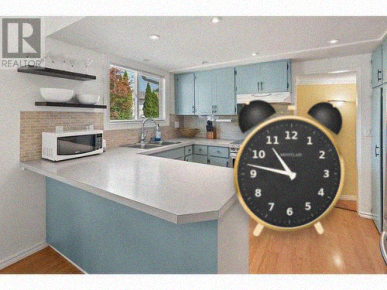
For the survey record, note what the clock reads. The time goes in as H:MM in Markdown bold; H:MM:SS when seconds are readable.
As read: **10:47**
